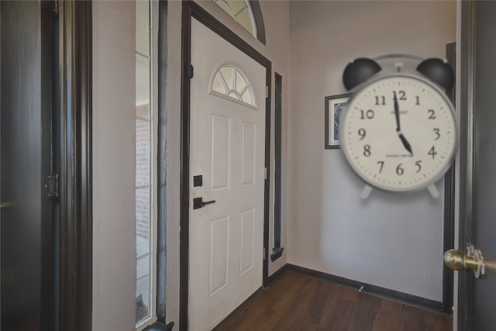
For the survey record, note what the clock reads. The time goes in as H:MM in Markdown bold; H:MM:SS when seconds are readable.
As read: **4:59**
